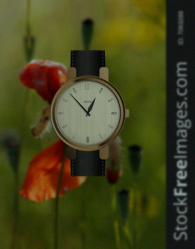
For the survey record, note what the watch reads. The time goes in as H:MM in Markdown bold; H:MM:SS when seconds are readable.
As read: **12:53**
